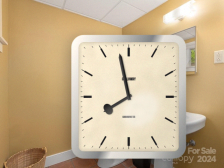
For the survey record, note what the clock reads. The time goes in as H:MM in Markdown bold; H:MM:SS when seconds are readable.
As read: **7:58**
